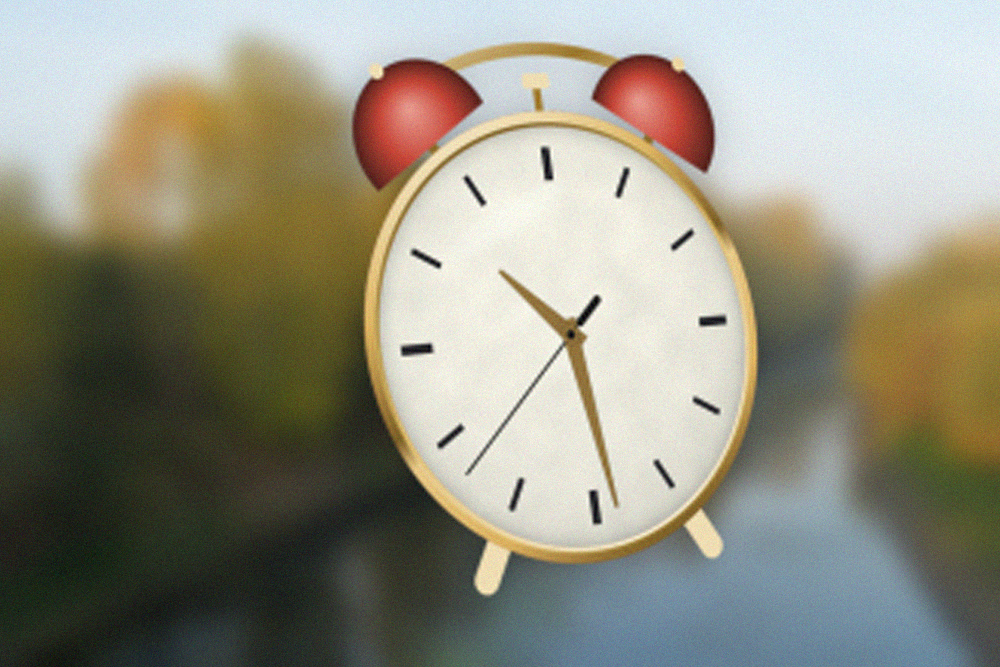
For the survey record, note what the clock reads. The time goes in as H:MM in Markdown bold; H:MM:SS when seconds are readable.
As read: **10:28:38**
